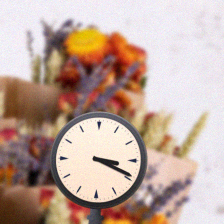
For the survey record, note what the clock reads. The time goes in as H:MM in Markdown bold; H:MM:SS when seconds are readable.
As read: **3:19**
